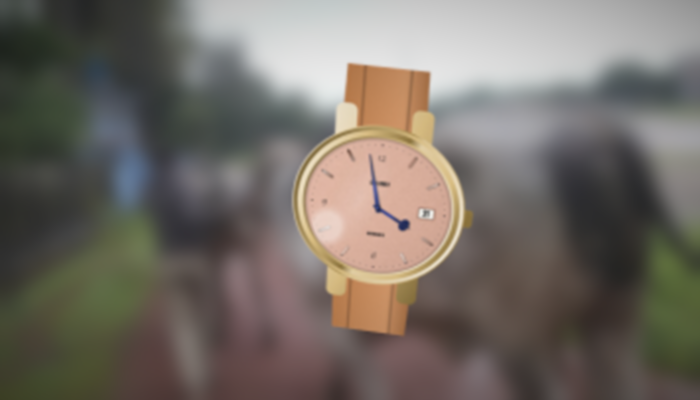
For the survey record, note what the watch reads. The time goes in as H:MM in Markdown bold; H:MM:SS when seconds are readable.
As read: **3:58**
